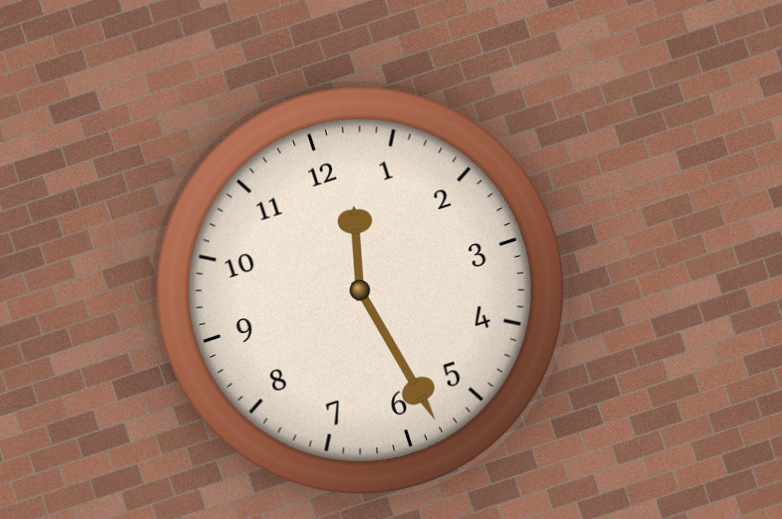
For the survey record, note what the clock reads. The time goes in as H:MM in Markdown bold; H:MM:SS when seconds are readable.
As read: **12:28**
